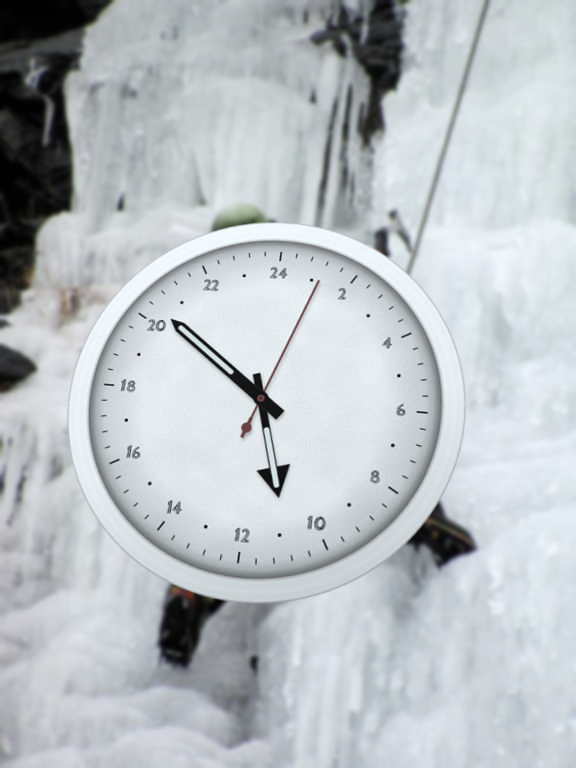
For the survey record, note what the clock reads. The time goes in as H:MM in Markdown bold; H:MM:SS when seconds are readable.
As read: **10:51:03**
